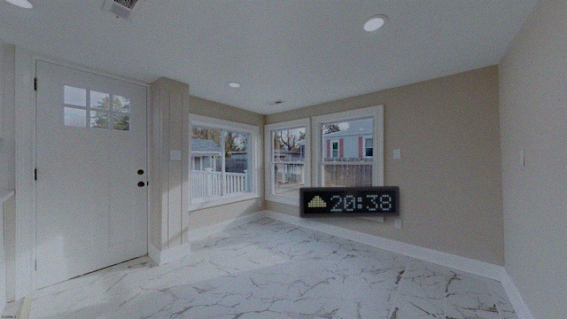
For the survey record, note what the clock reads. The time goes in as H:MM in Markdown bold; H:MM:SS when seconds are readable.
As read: **20:38**
